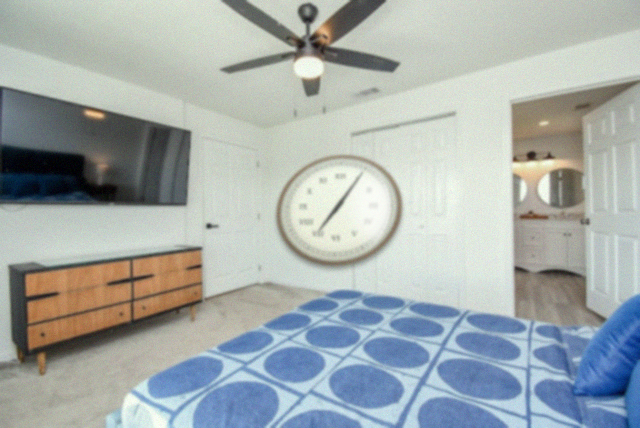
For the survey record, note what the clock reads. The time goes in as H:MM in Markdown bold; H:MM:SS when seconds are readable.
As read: **7:05**
